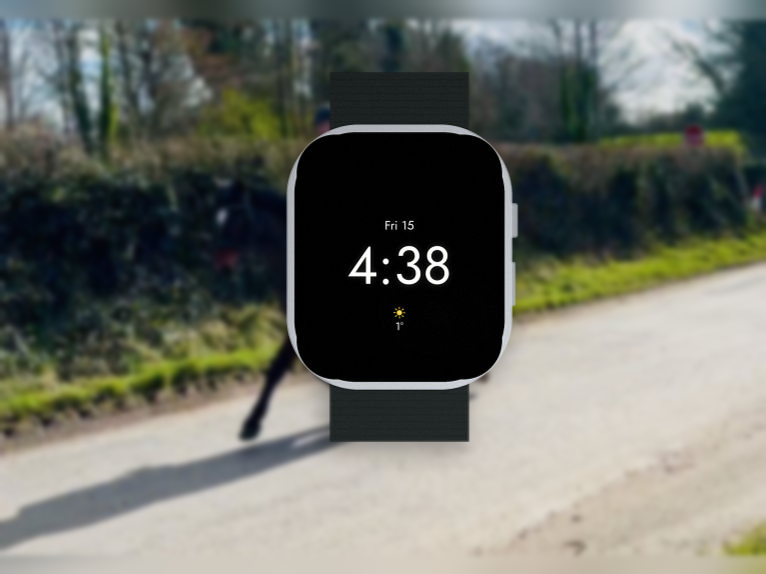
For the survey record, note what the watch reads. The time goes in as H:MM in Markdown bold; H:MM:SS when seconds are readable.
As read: **4:38**
